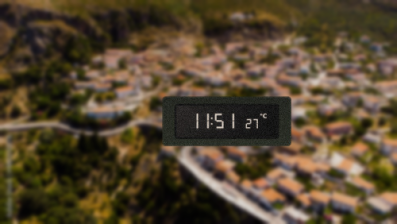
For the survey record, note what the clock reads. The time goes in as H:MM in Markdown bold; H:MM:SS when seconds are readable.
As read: **11:51**
